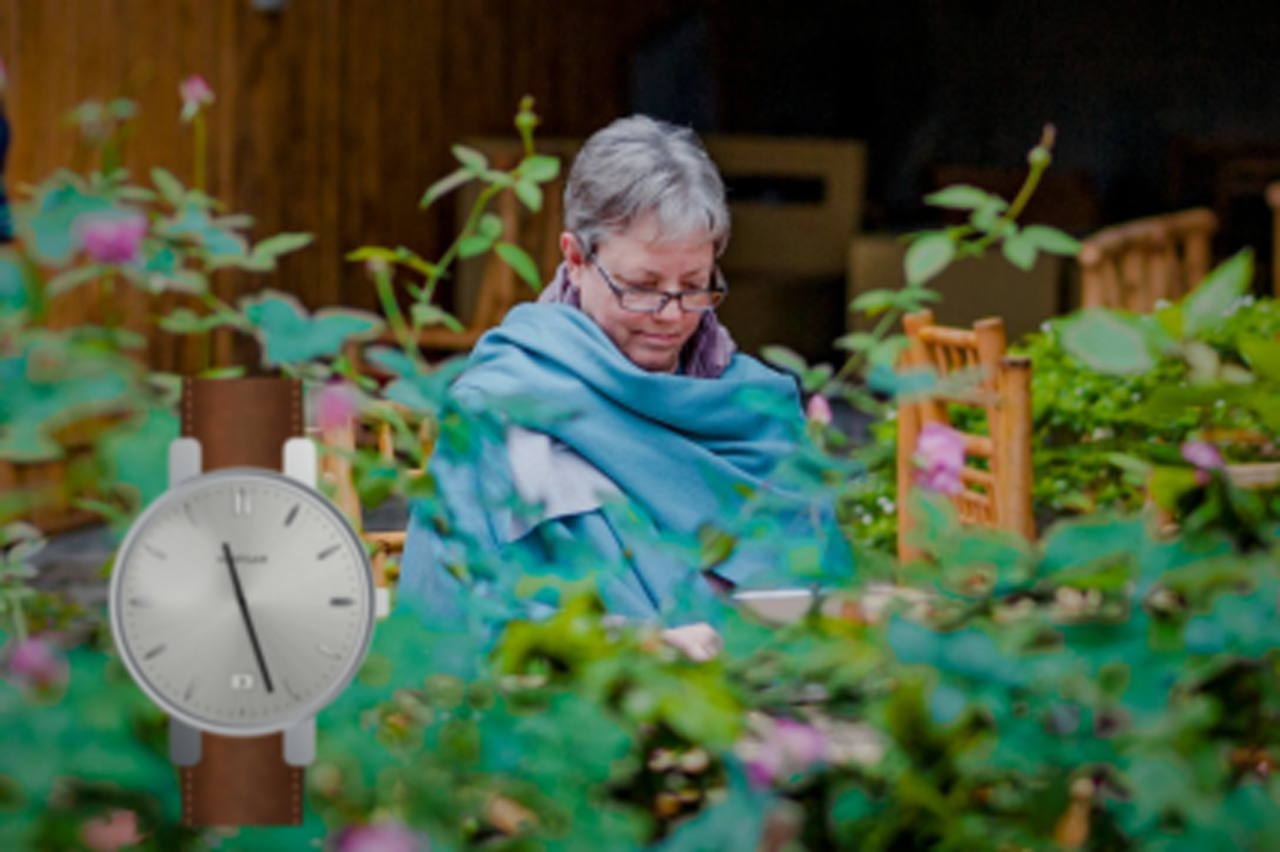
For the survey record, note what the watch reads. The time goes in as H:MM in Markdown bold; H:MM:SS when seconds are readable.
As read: **11:27**
